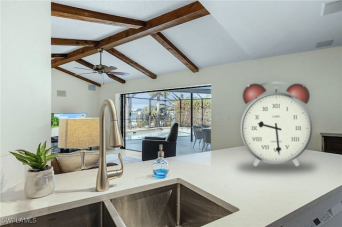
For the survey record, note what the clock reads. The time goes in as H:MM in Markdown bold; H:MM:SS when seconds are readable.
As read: **9:29**
